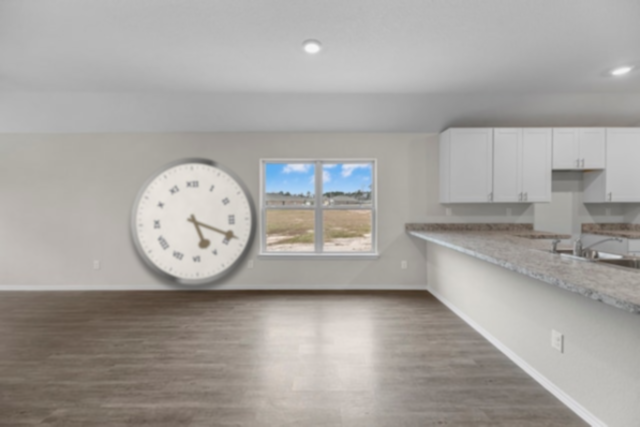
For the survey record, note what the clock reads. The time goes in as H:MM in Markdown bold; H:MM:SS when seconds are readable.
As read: **5:19**
